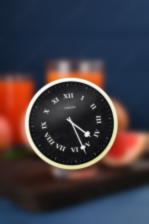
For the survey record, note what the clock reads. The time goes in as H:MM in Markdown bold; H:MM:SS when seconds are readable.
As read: **4:27**
